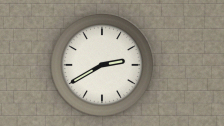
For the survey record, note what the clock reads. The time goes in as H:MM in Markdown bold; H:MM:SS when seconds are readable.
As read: **2:40**
